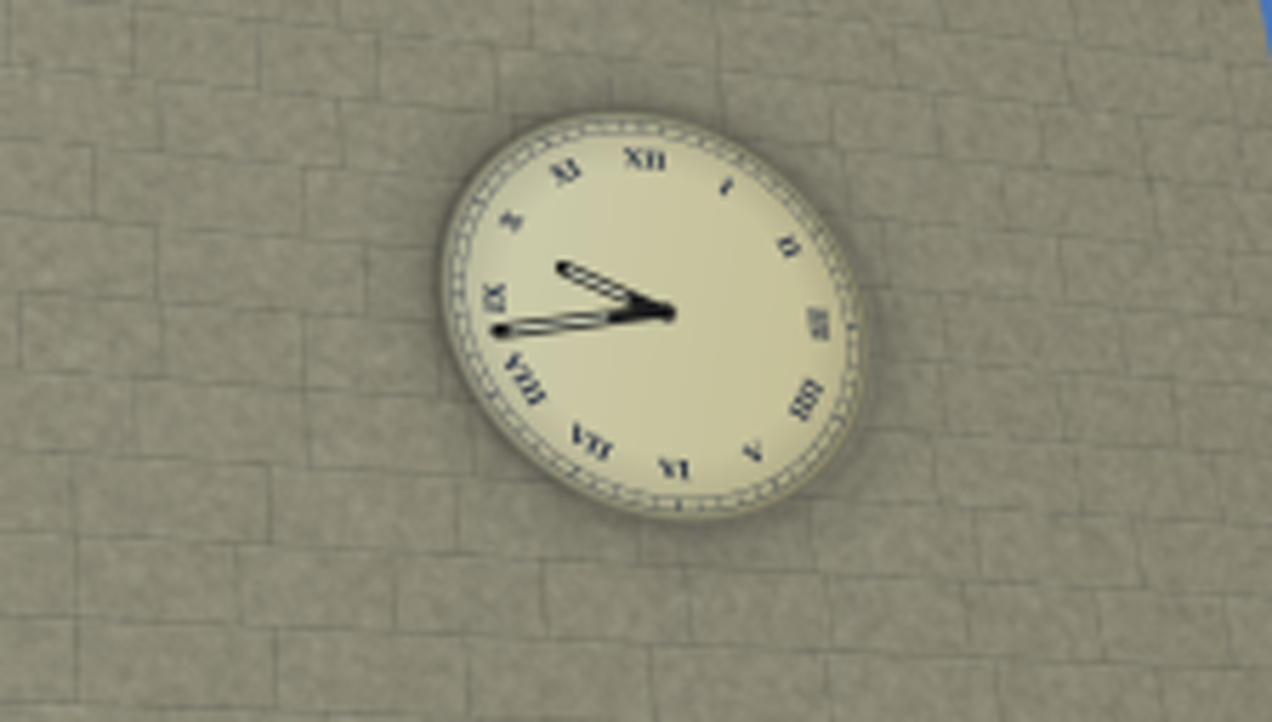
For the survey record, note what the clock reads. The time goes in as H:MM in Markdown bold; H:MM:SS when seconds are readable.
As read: **9:43**
